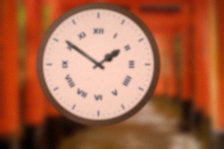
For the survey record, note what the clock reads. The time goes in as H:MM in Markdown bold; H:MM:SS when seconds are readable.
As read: **1:51**
